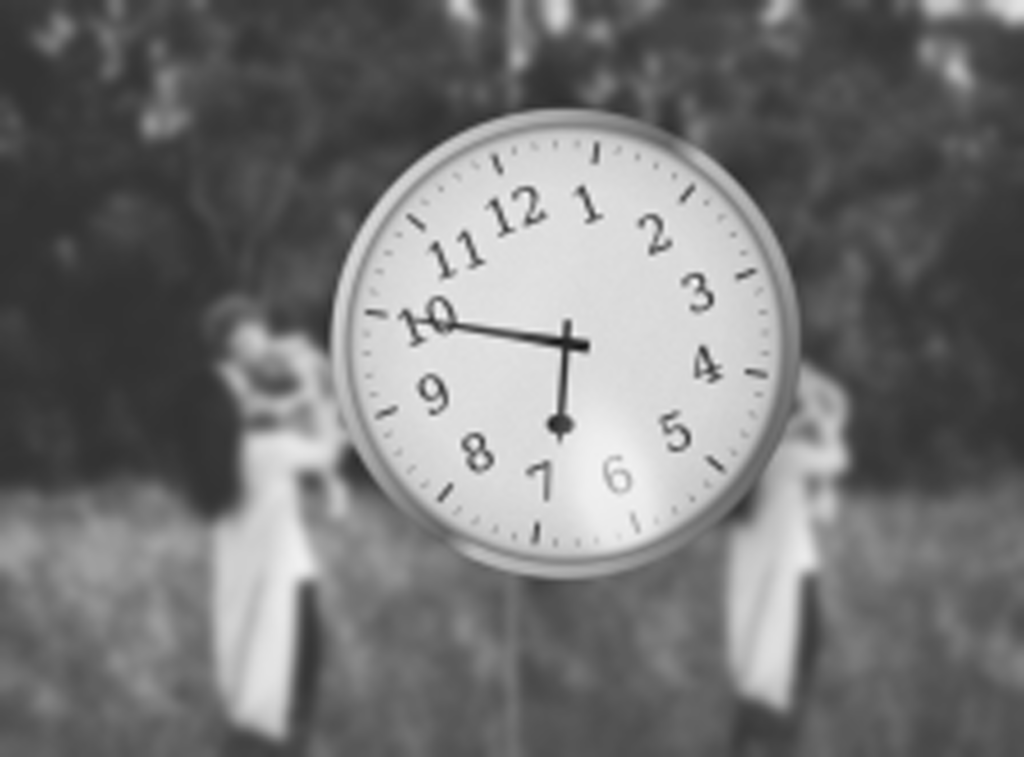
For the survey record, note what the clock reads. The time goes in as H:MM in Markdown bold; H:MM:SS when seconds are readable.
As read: **6:50**
